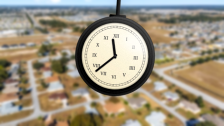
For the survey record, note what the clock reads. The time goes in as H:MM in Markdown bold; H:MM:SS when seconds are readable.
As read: **11:38**
